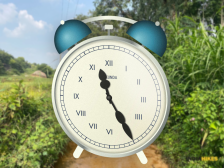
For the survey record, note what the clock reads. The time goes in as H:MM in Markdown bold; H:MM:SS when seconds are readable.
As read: **11:25**
